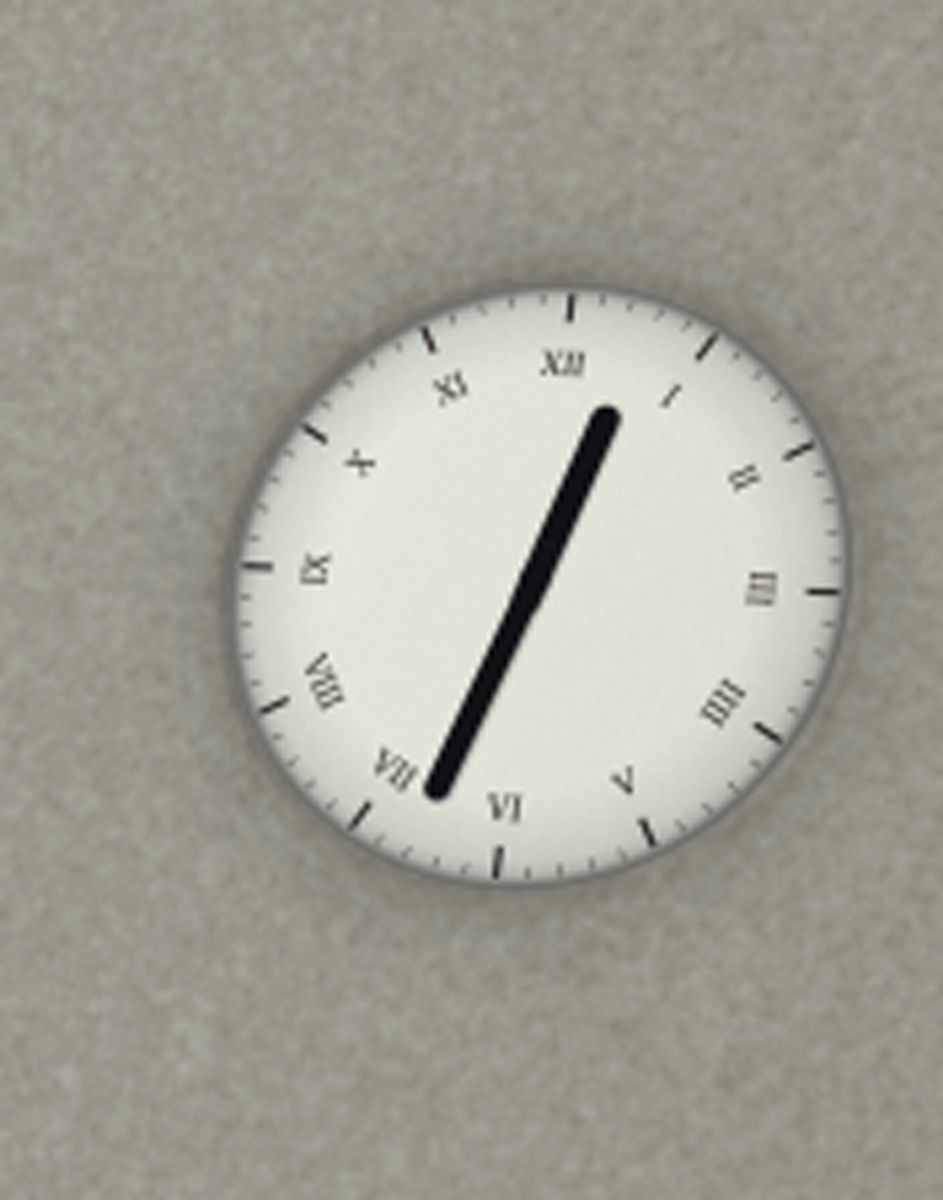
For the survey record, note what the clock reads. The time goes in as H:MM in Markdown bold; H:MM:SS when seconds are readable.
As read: **12:33**
